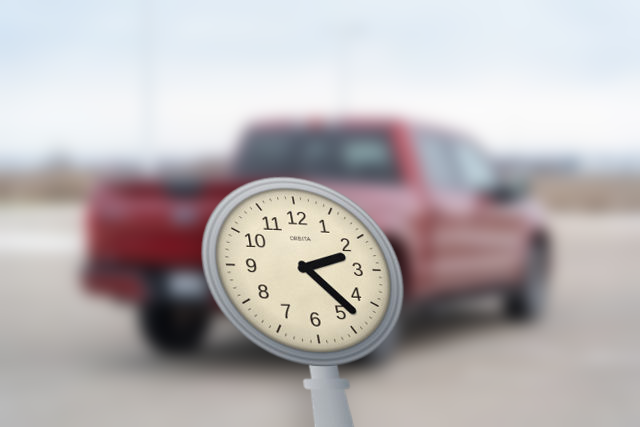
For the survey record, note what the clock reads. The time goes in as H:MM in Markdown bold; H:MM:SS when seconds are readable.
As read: **2:23**
